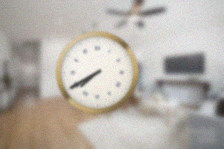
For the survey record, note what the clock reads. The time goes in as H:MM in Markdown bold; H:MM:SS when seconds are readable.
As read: **7:40**
